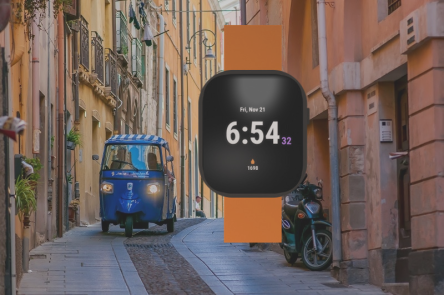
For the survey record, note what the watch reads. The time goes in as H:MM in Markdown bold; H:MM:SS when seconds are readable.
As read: **6:54:32**
